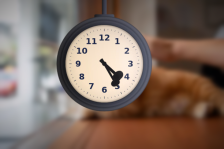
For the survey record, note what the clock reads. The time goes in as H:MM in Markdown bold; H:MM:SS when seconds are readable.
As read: **4:25**
